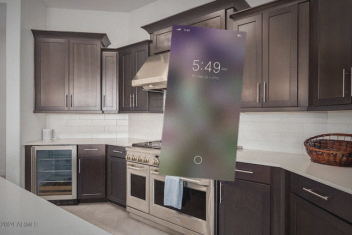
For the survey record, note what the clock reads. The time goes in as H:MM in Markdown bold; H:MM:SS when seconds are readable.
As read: **5:49**
